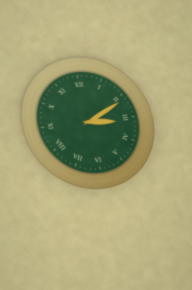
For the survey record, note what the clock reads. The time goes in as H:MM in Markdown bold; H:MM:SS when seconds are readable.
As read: **3:11**
